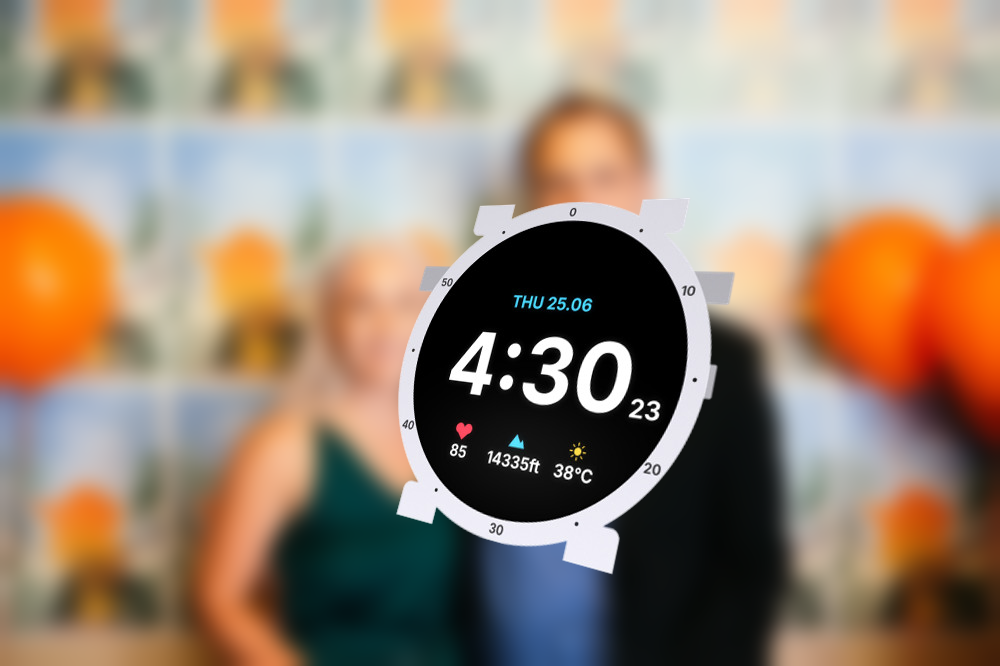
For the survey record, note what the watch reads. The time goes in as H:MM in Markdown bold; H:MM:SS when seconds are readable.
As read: **4:30:23**
